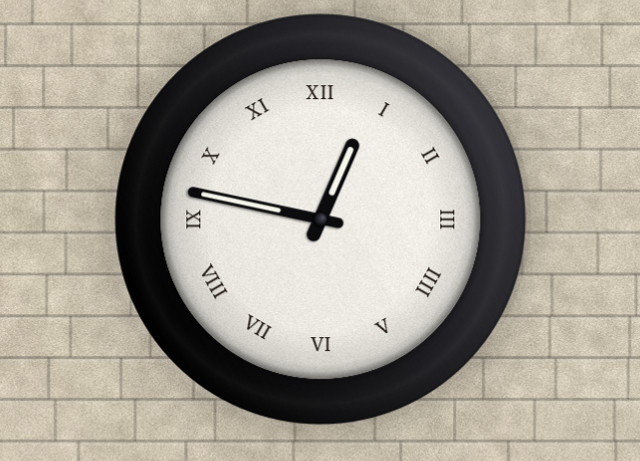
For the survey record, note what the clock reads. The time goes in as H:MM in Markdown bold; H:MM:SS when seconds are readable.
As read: **12:47**
